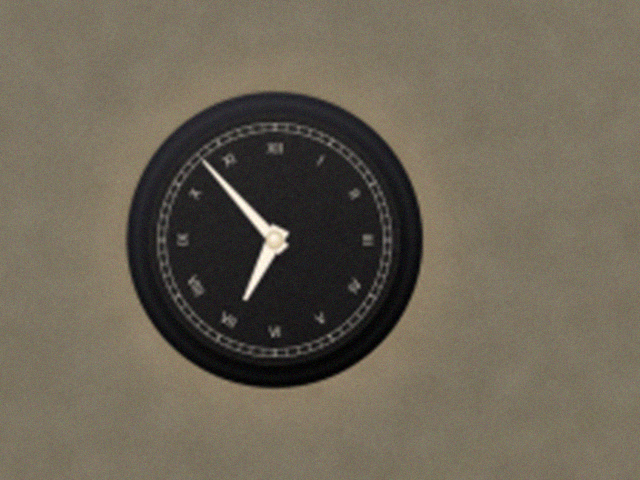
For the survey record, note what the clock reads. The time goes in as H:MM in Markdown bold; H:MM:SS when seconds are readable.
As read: **6:53**
